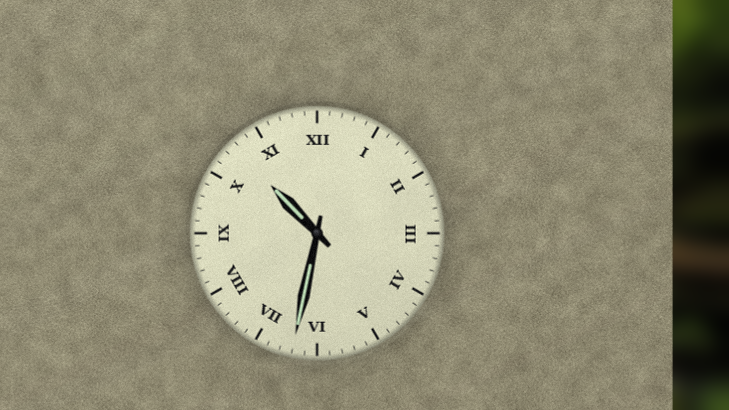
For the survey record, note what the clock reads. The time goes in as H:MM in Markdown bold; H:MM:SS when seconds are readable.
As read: **10:32**
